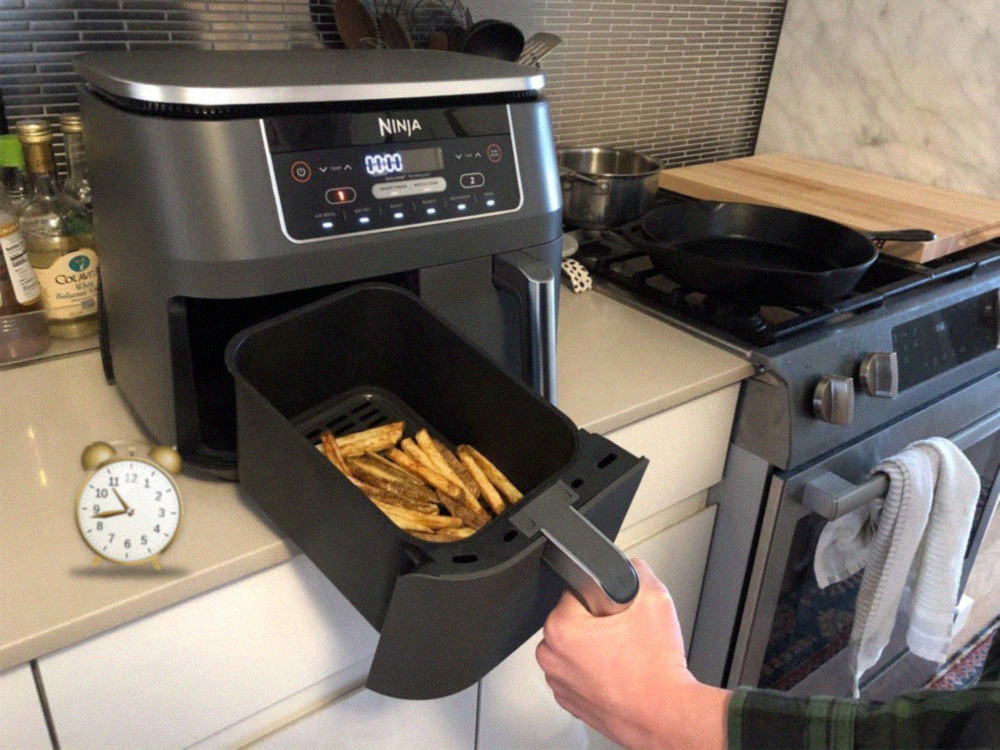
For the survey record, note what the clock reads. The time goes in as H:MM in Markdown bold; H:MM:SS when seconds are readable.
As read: **10:43**
